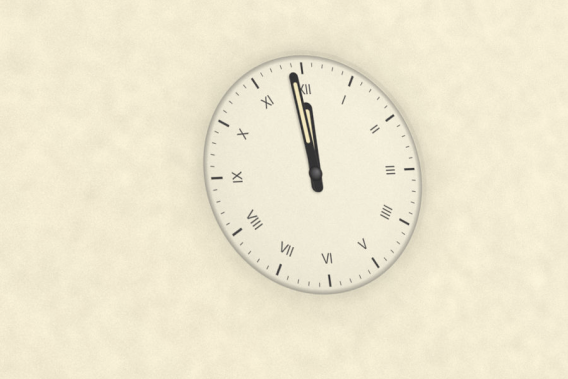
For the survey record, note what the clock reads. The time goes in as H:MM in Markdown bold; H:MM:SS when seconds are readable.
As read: **11:59**
